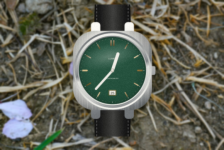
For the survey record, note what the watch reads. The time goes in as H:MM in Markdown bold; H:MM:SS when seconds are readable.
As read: **12:37**
